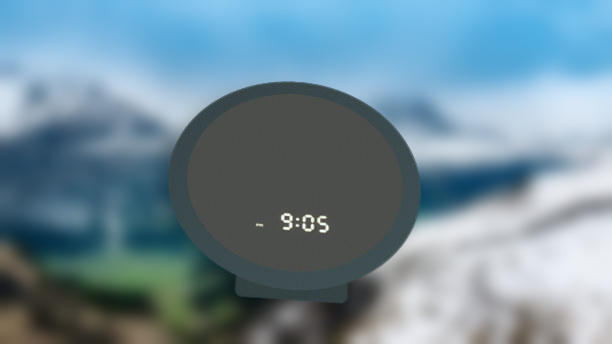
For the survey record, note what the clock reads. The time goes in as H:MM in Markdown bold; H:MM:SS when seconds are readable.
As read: **9:05**
